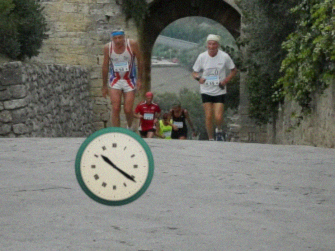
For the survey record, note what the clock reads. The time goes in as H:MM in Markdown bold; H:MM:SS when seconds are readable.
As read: **10:21**
